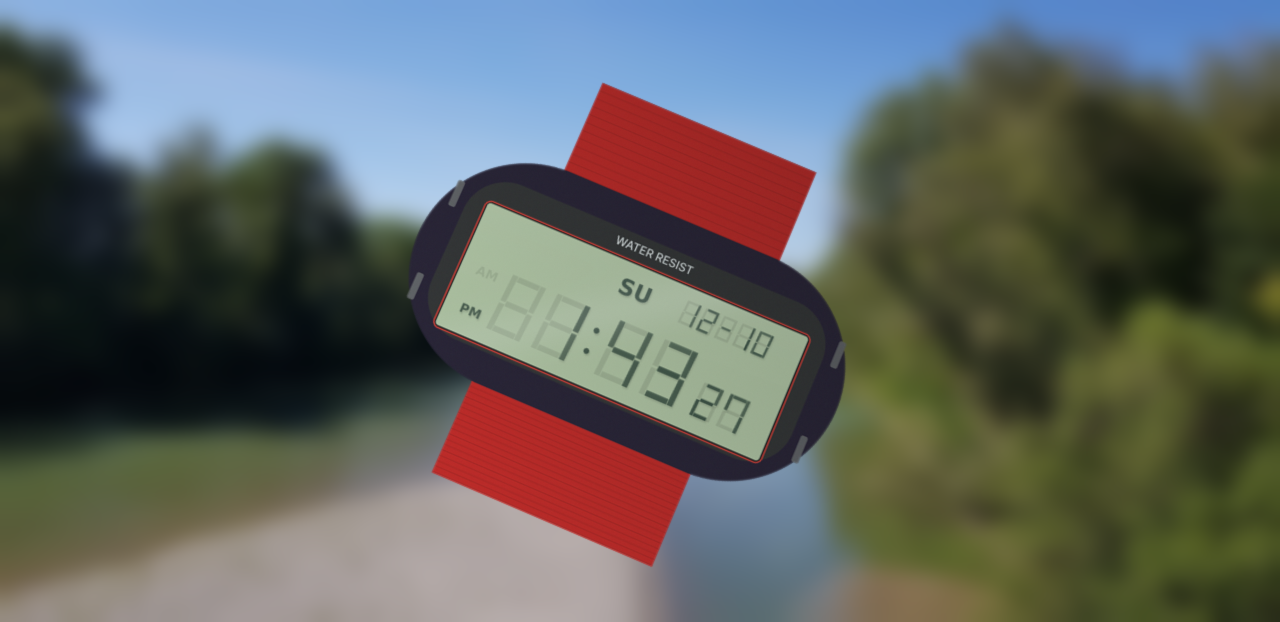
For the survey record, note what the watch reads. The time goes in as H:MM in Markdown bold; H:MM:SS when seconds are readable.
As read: **1:43:27**
